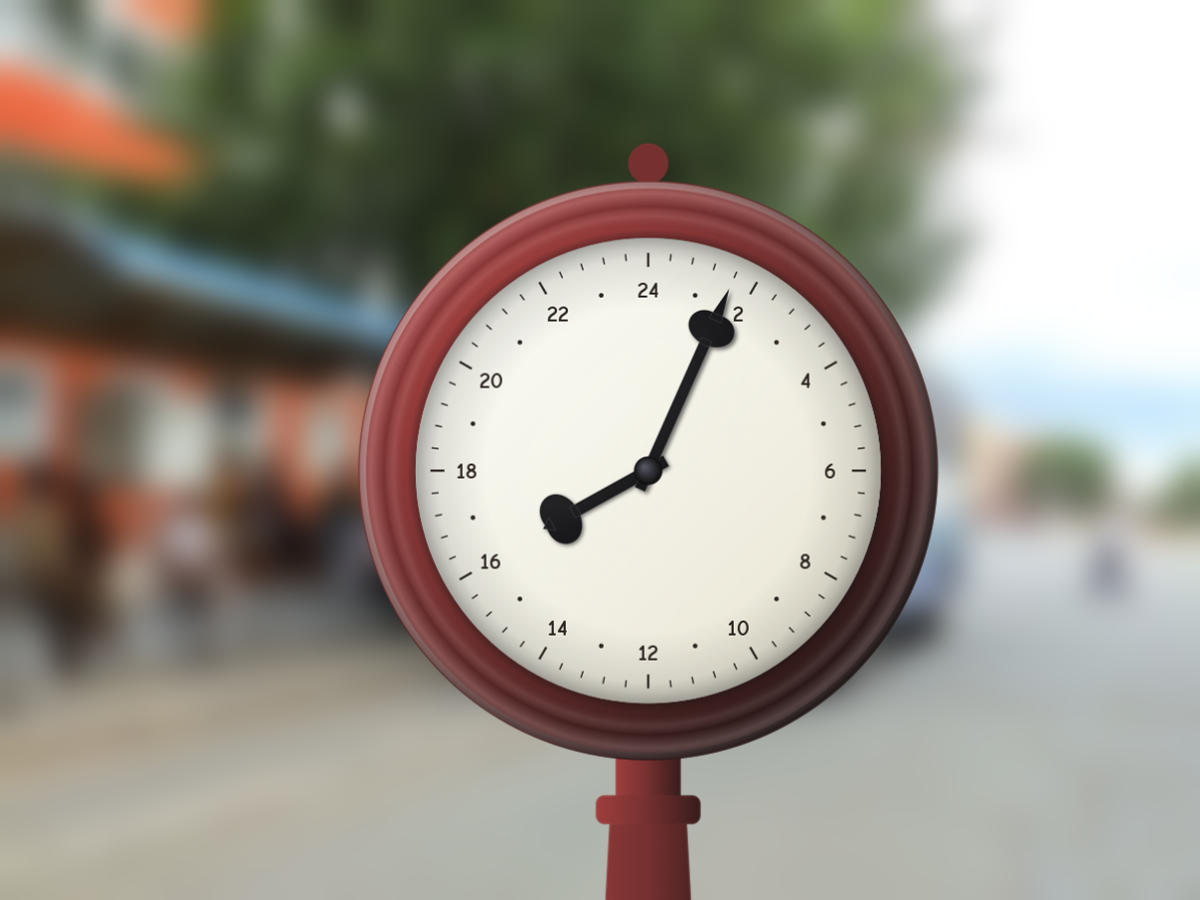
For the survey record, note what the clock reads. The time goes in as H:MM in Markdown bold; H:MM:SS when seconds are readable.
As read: **16:04**
